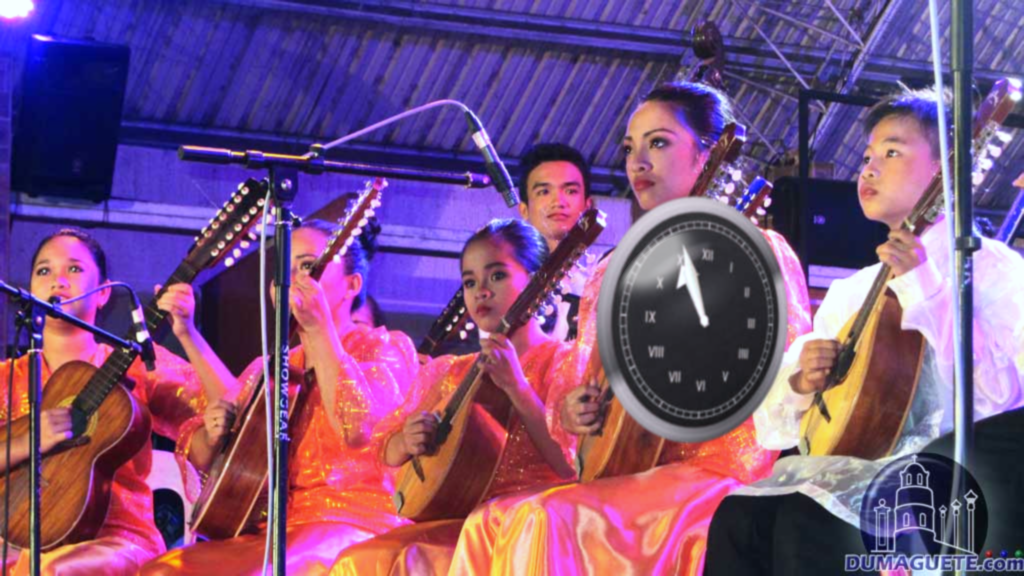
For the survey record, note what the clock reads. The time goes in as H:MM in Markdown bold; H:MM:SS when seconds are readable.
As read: **10:56**
